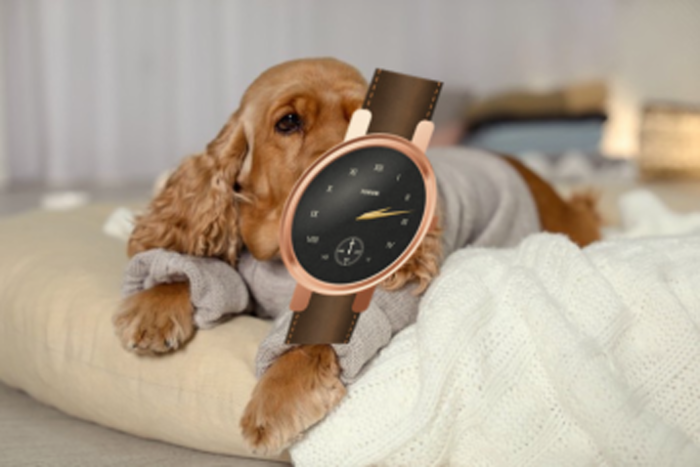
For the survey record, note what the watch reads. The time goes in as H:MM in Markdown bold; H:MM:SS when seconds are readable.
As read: **2:13**
